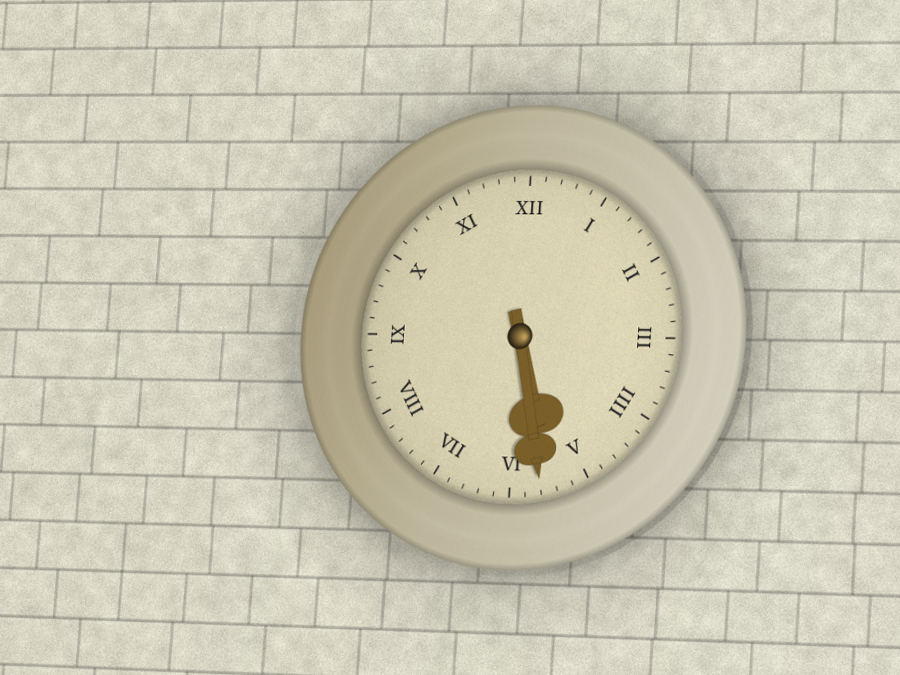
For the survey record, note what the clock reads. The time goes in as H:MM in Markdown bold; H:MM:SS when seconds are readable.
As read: **5:28**
